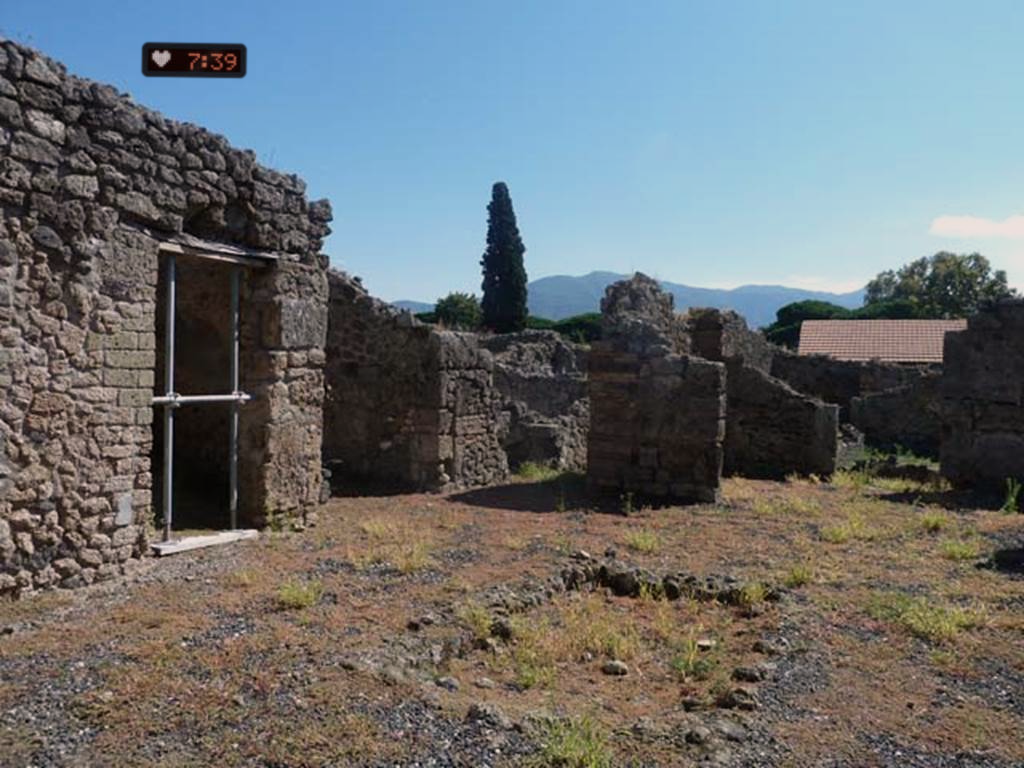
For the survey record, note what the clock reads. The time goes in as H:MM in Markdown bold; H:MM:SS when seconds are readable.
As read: **7:39**
